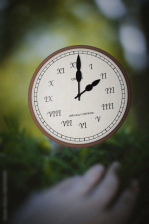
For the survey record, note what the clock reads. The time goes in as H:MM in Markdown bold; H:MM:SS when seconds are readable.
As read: **2:01**
